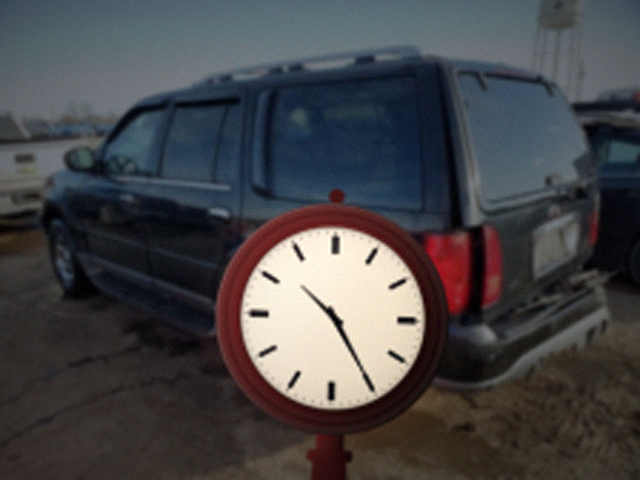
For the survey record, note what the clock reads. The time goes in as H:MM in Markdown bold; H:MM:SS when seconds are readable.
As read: **10:25**
